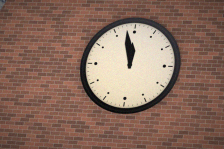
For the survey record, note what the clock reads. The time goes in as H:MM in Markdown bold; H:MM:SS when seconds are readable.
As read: **11:58**
